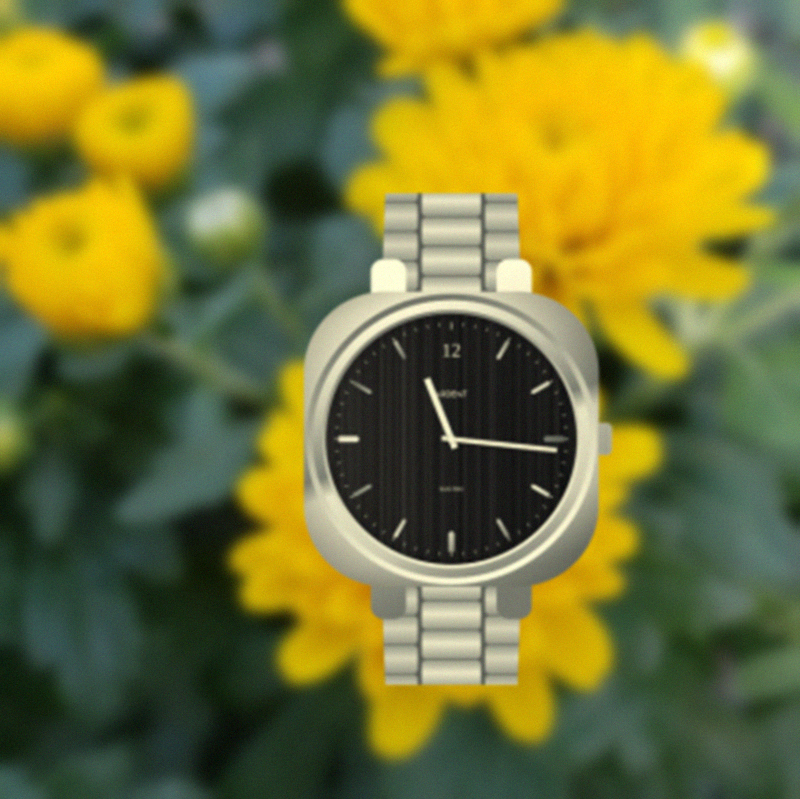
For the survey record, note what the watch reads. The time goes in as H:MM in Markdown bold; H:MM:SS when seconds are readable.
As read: **11:16**
